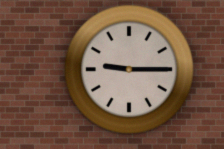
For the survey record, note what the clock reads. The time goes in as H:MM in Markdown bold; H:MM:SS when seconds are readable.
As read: **9:15**
